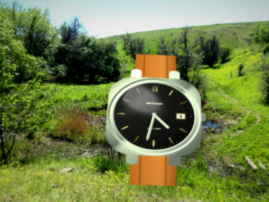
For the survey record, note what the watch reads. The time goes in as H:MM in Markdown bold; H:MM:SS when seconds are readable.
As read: **4:32**
